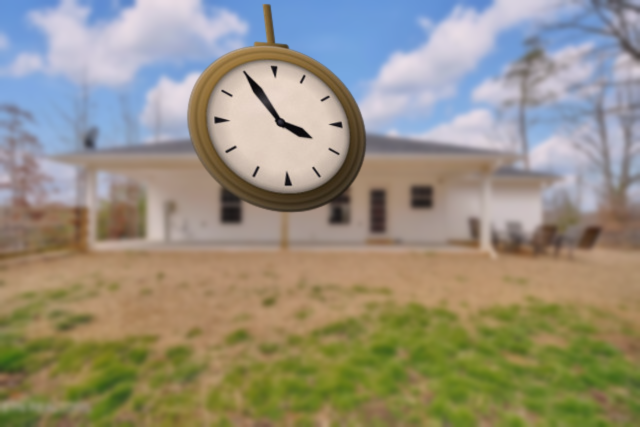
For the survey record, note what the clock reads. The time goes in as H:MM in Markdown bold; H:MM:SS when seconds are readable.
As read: **3:55**
